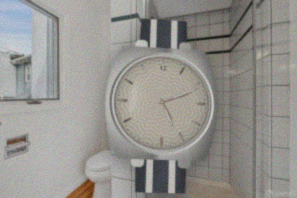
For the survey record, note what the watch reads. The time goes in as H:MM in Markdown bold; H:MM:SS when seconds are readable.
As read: **5:11**
